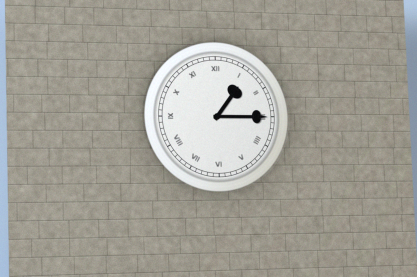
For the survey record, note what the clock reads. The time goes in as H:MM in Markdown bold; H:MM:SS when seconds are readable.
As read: **1:15**
